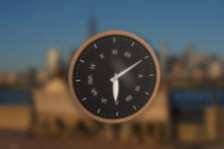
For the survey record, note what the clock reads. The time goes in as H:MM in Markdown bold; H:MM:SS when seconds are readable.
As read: **5:05**
